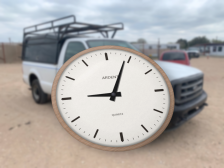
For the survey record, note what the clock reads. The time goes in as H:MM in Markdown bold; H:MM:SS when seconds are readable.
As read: **9:04**
